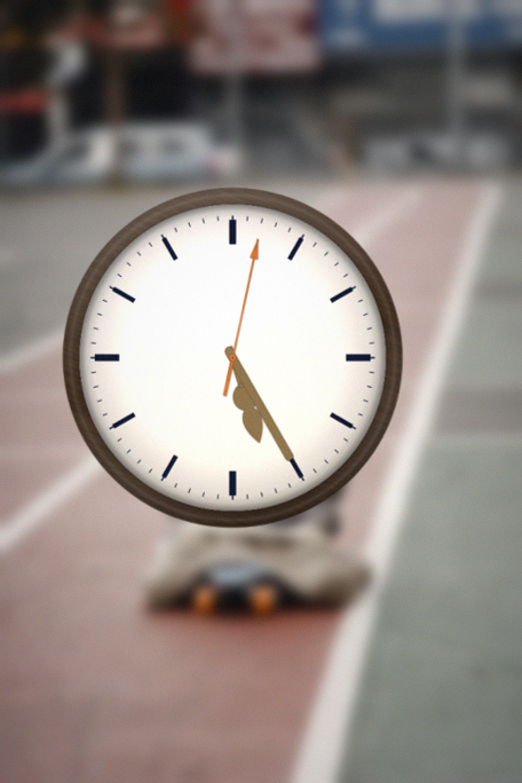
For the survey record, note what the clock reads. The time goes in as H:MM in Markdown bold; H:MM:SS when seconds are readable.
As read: **5:25:02**
